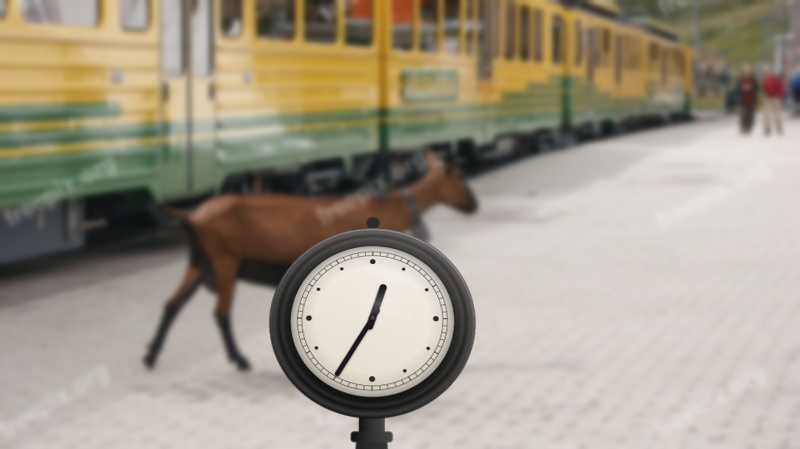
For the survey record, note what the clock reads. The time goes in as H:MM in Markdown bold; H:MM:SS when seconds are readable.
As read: **12:35**
